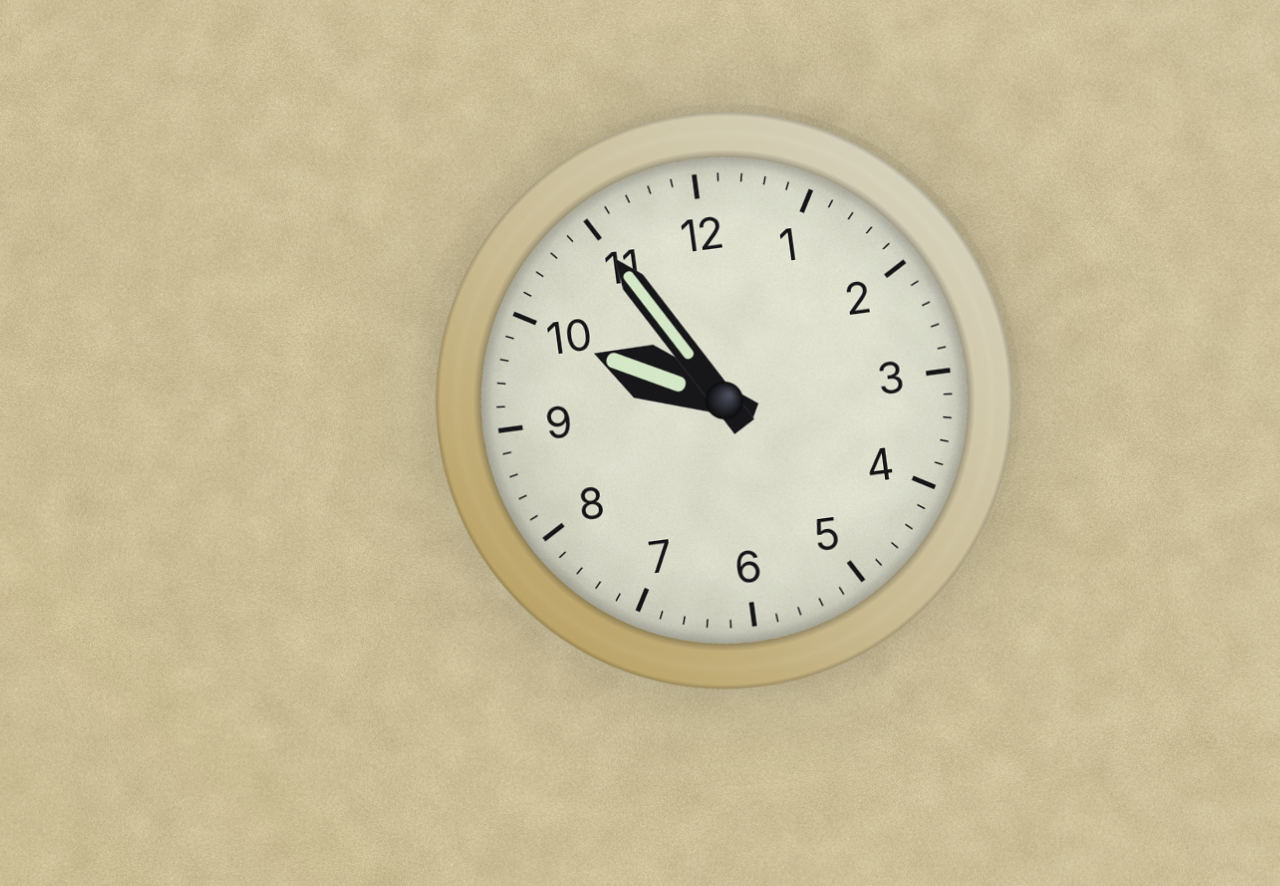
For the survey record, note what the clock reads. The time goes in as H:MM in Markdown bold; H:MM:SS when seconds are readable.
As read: **9:55**
